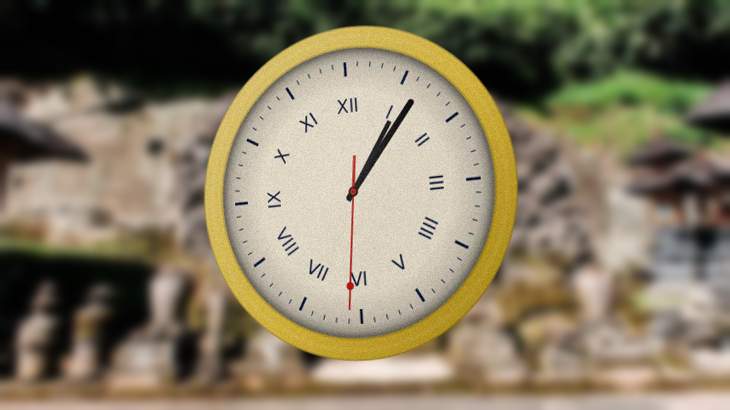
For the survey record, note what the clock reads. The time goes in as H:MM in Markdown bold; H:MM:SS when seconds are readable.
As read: **1:06:31**
